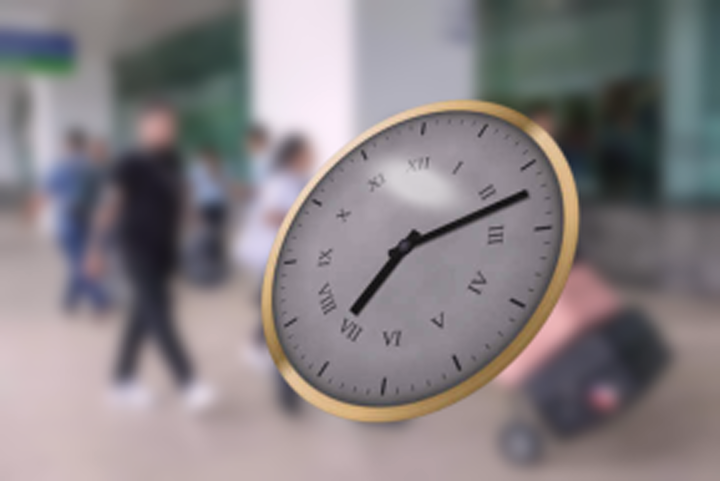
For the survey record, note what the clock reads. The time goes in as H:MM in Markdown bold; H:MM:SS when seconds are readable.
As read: **7:12**
